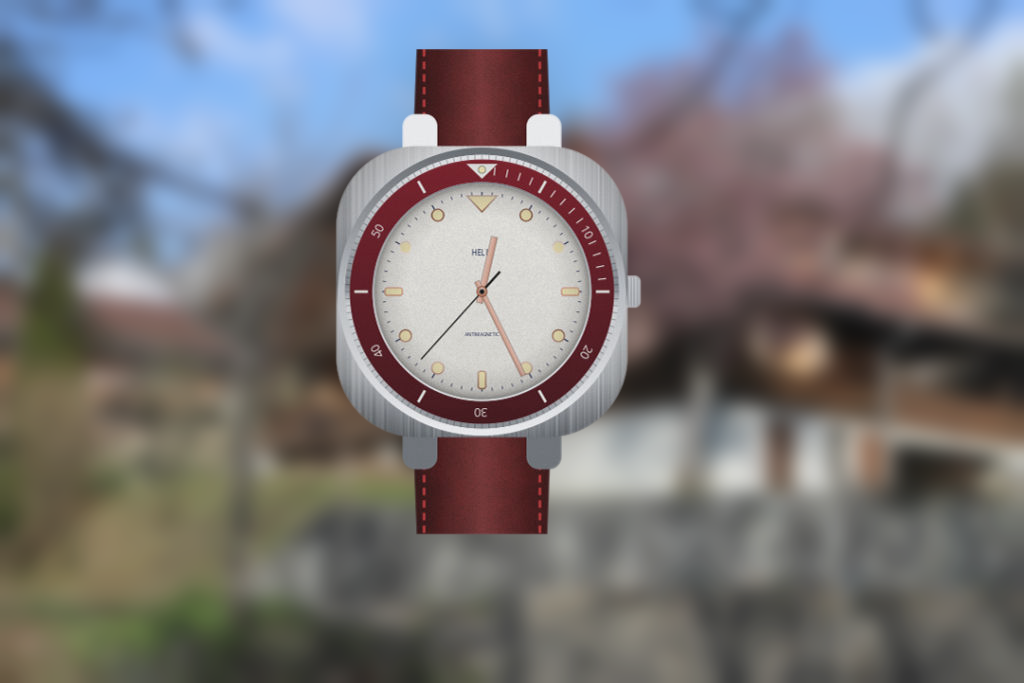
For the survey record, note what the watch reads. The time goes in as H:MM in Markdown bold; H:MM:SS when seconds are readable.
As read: **12:25:37**
